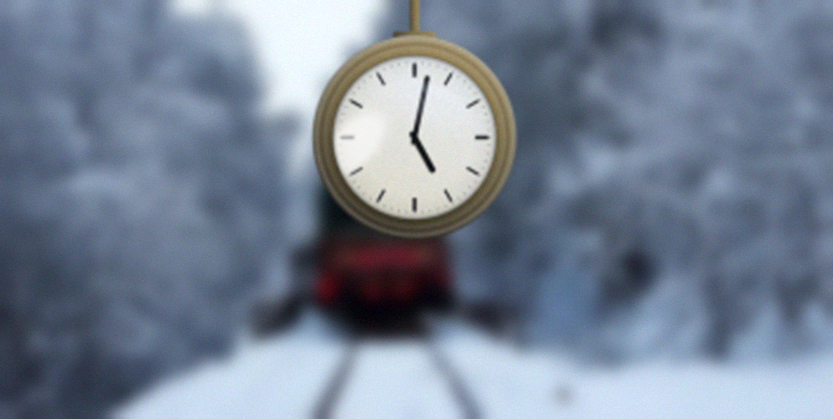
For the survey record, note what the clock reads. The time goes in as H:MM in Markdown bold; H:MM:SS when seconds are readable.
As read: **5:02**
